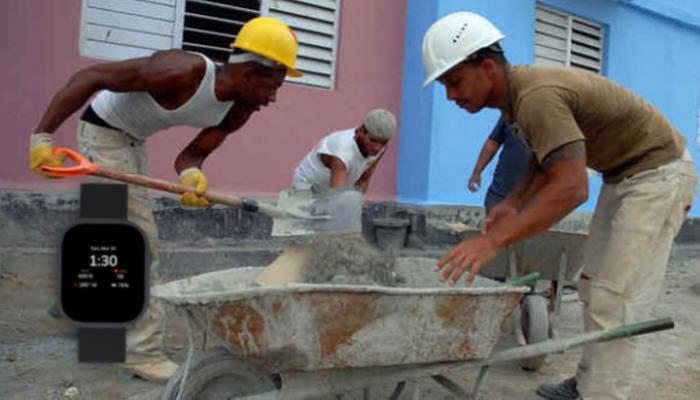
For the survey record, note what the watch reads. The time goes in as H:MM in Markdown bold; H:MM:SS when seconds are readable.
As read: **1:30**
